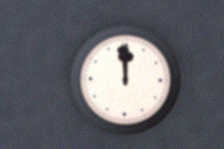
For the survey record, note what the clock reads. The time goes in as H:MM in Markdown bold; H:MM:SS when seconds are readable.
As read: **11:59**
